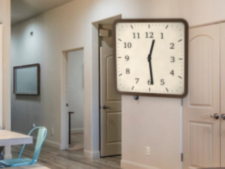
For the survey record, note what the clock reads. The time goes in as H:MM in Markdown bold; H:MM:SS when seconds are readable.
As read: **12:29**
